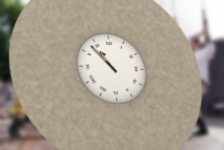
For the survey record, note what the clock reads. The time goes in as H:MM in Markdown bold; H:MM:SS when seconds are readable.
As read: **10:53**
